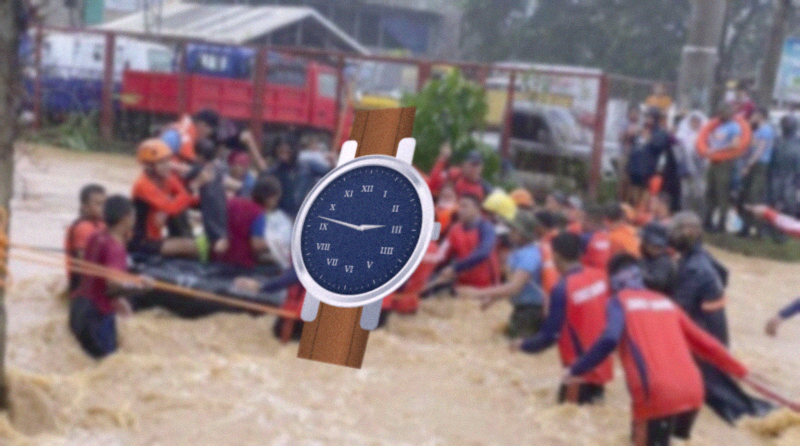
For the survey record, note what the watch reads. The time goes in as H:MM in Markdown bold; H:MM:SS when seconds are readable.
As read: **2:47**
